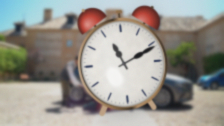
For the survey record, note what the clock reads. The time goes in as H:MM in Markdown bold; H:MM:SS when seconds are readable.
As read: **11:11**
